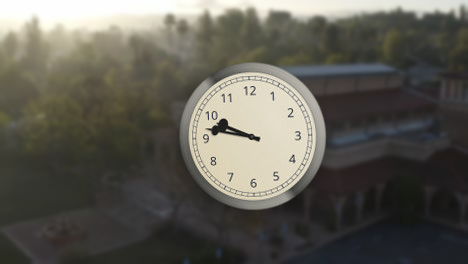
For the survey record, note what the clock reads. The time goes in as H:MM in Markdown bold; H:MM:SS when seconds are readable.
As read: **9:47**
